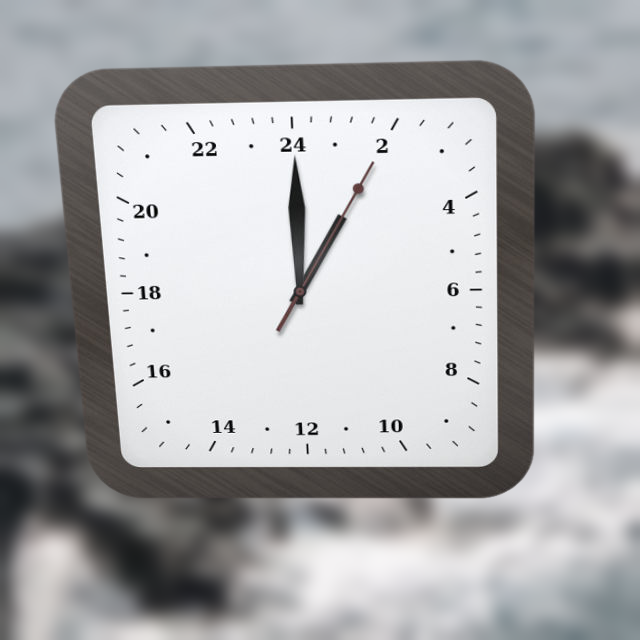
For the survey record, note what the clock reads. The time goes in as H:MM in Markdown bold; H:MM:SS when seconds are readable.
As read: **2:00:05**
